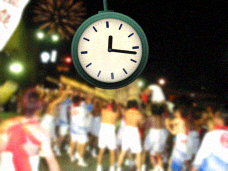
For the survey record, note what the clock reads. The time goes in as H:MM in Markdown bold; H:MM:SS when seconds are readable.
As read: **12:17**
